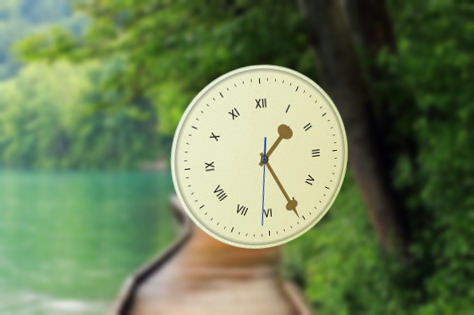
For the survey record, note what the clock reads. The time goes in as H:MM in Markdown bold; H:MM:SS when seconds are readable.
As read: **1:25:31**
